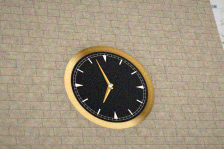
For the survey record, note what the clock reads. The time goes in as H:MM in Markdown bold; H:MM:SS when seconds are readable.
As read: **6:57**
